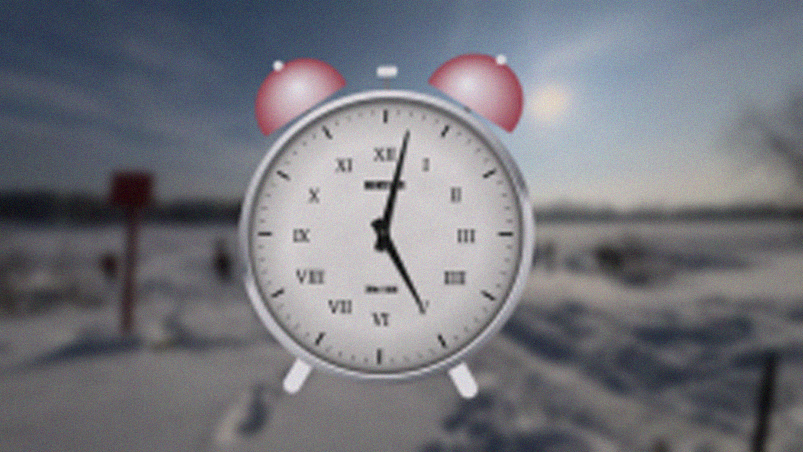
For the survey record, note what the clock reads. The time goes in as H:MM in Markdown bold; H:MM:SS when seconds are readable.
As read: **5:02**
